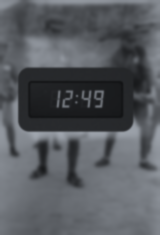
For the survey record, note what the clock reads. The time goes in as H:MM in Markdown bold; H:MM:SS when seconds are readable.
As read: **12:49**
